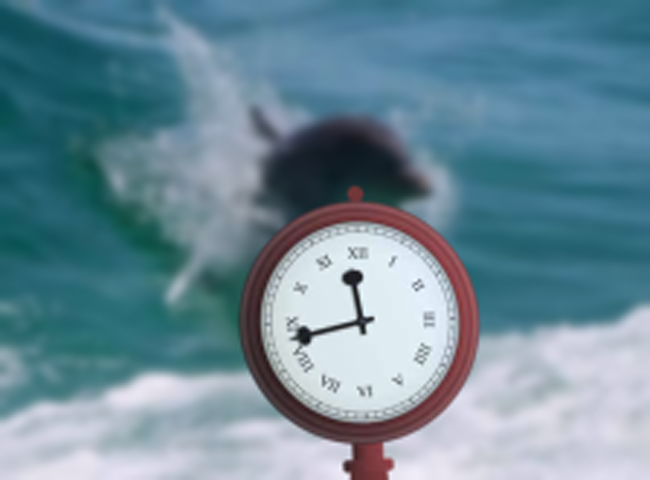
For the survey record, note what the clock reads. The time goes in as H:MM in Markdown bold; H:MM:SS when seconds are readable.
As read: **11:43**
